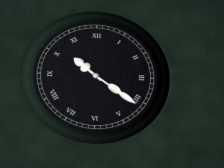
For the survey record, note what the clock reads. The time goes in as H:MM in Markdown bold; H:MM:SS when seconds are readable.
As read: **10:21**
